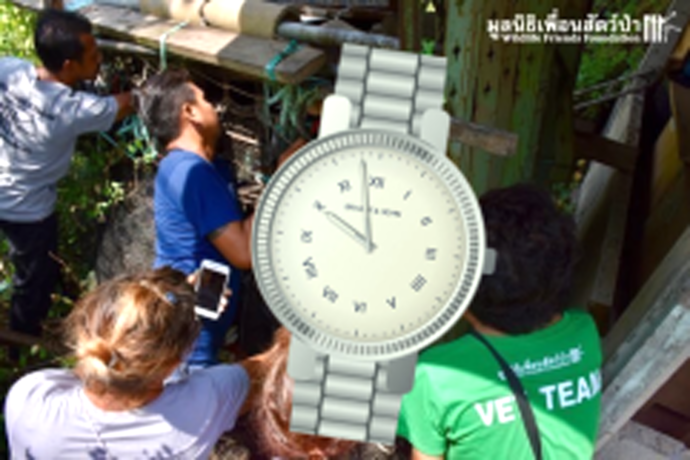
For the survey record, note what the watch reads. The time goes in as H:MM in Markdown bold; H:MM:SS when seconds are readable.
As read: **9:58**
